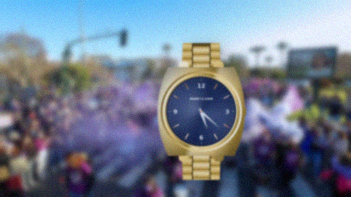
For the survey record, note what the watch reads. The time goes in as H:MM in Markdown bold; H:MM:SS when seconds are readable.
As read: **5:22**
